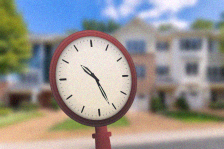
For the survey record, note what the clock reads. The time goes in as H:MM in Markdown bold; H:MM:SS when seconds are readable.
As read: **10:26**
